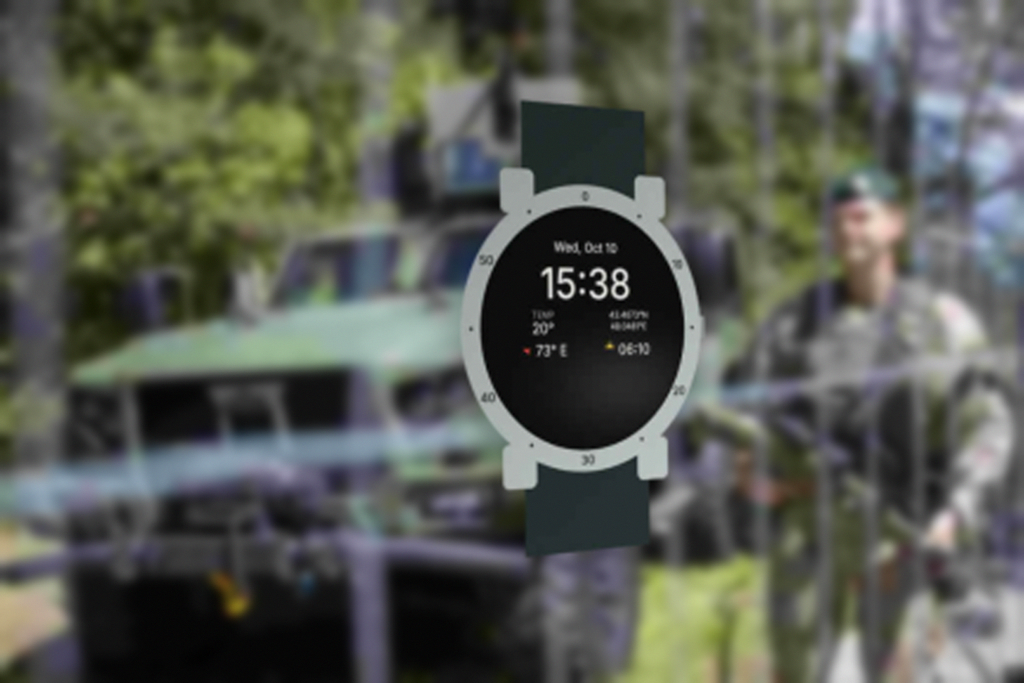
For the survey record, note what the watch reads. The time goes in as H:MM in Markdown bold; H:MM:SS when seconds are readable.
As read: **15:38**
